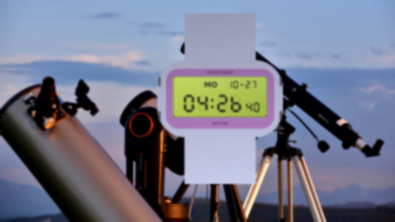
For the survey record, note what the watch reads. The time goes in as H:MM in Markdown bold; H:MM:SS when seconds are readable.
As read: **4:26**
